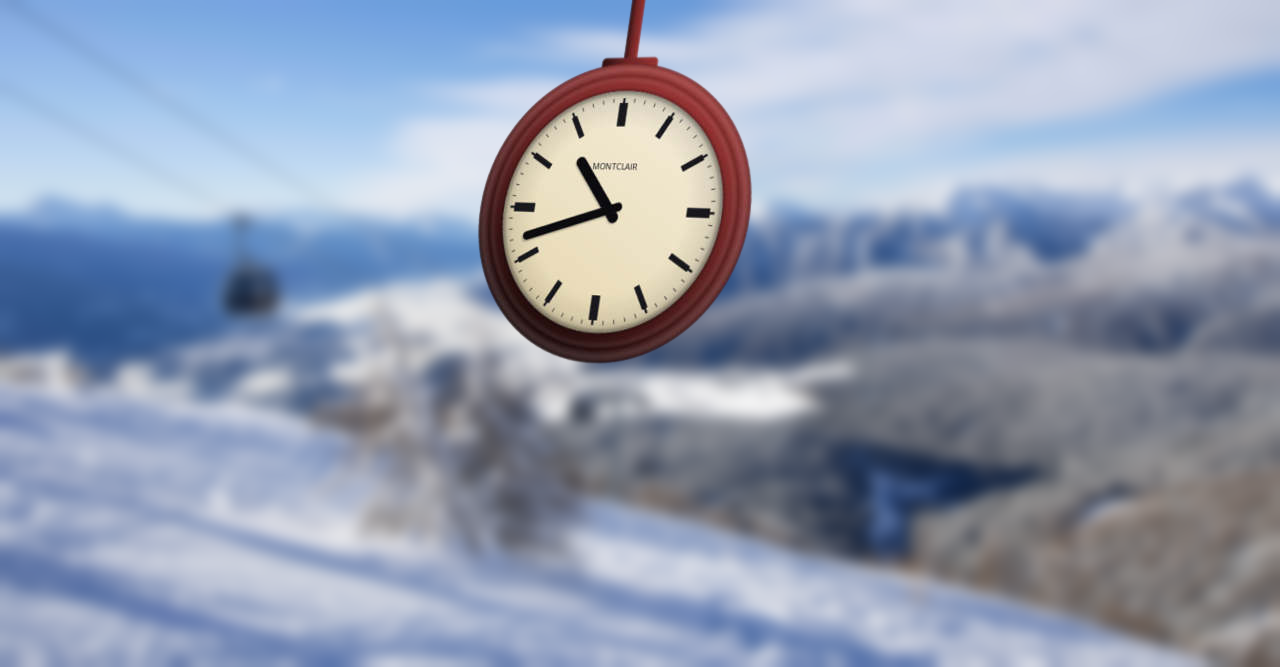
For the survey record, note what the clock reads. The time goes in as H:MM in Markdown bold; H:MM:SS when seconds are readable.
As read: **10:42**
